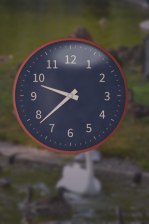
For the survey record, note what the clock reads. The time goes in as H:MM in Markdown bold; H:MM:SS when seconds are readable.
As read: **9:38**
